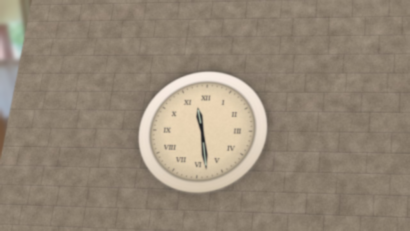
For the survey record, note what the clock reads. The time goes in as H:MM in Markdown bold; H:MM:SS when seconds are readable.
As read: **11:28**
